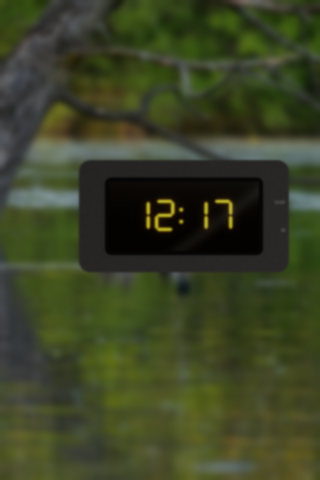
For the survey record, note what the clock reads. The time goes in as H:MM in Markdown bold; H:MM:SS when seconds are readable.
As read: **12:17**
